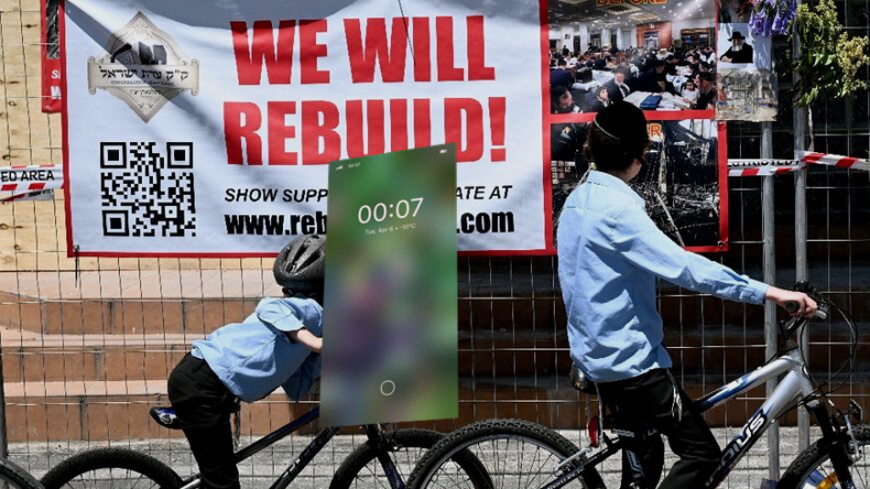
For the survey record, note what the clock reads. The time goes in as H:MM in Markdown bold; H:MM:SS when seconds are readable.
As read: **0:07**
